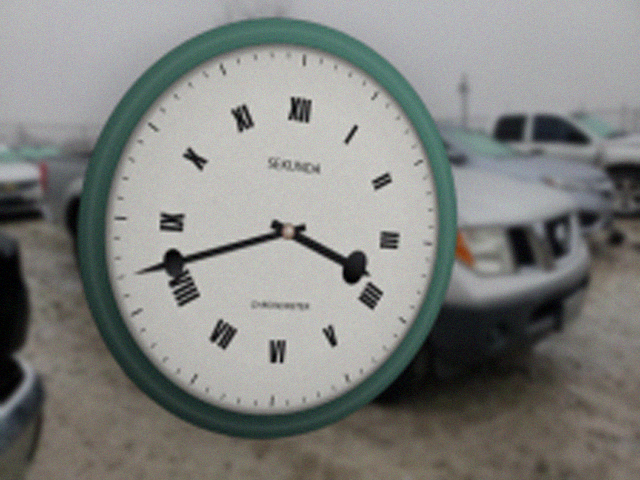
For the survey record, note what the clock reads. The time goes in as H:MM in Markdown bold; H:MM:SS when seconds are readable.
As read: **3:42**
